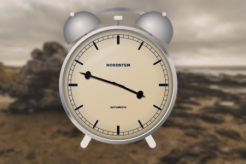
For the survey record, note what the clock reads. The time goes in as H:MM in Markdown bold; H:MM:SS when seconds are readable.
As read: **3:48**
